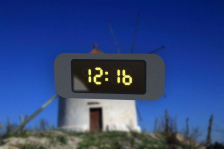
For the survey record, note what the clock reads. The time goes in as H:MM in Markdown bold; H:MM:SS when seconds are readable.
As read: **12:16**
